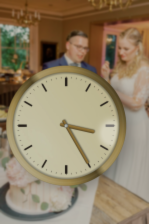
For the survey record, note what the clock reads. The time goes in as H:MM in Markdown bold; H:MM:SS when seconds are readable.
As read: **3:25**
